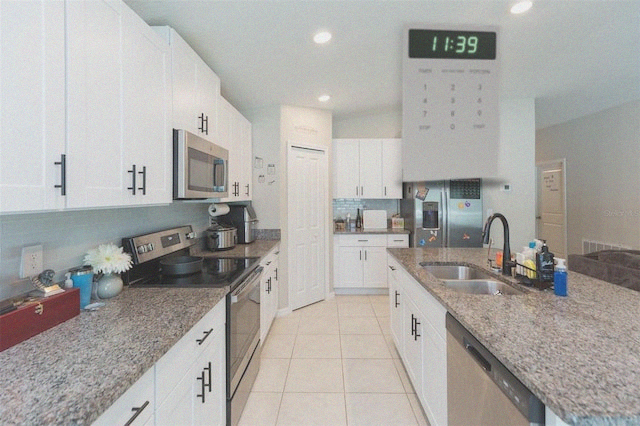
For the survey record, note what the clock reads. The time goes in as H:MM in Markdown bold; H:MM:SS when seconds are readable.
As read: **11:39**
